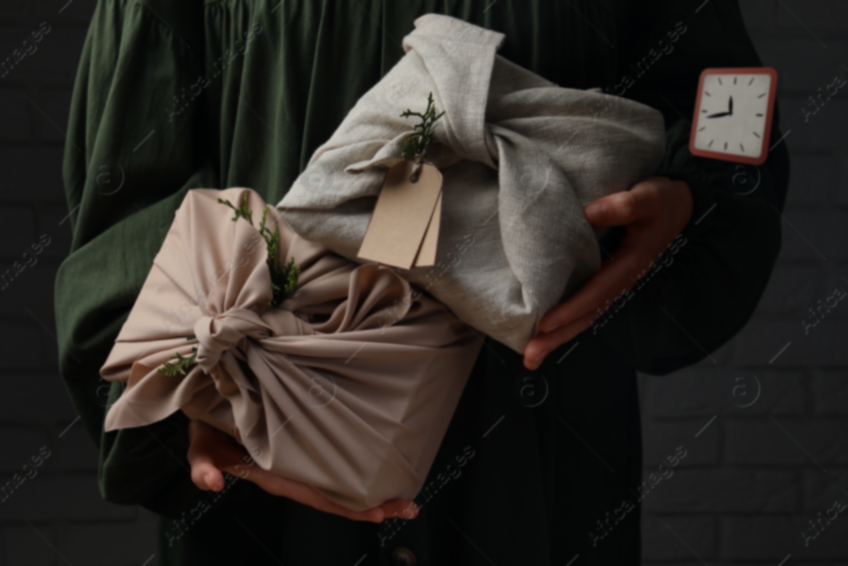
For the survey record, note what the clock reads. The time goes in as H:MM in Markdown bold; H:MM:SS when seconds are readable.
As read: **11:43**
